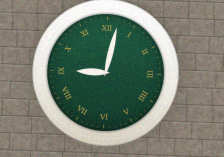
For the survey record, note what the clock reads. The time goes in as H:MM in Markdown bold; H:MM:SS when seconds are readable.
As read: **9:02**
